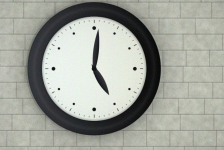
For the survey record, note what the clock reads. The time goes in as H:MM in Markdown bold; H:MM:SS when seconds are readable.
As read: **5:01**
